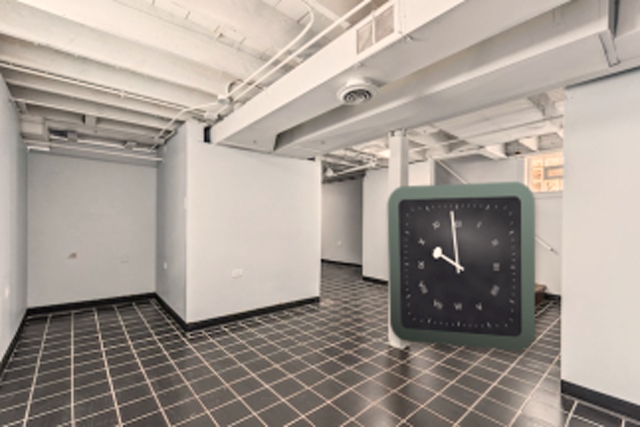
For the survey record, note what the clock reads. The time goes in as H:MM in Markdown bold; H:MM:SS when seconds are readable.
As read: **9:59**
